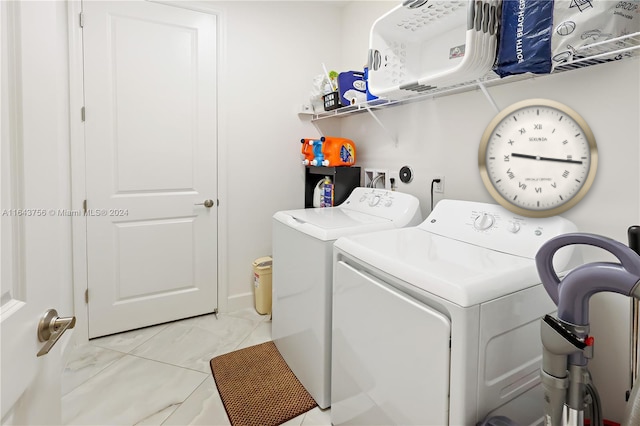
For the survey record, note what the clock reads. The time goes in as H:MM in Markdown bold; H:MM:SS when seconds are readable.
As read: **9:16**
